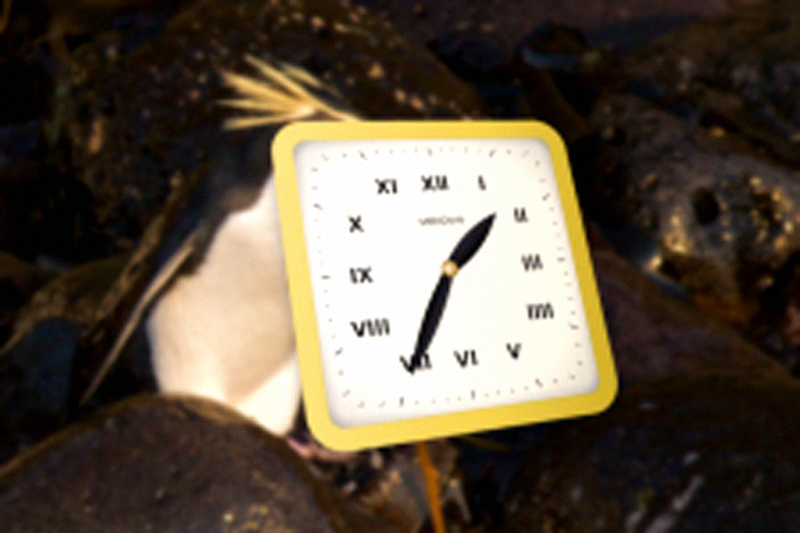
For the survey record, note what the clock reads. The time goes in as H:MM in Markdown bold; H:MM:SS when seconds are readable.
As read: **1:35**
